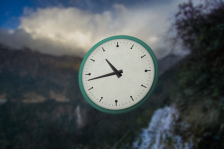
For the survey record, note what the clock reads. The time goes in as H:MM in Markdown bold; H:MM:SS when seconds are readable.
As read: **10:43**
